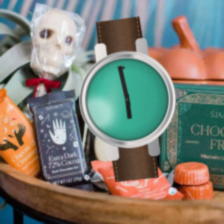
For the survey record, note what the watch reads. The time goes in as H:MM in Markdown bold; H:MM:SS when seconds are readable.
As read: **5:59**
